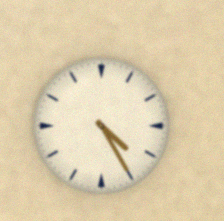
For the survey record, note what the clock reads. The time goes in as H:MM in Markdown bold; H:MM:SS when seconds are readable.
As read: **4:25**
